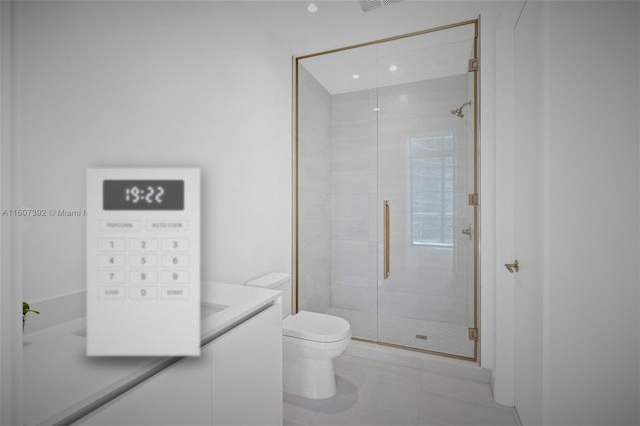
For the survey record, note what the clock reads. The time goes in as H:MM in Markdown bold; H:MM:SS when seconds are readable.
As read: **19:22**
